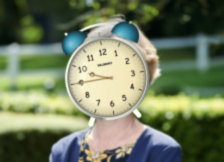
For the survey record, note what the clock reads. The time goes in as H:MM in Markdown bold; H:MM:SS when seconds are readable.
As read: **9:45**
